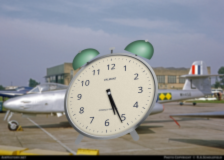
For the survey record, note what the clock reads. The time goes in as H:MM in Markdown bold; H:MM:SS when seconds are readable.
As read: **5:26**
